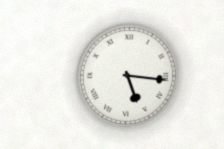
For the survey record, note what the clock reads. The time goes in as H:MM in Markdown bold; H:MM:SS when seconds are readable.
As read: **5:16**
